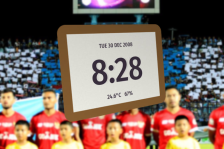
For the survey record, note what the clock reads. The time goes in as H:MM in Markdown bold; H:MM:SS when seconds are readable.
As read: **8:28**
